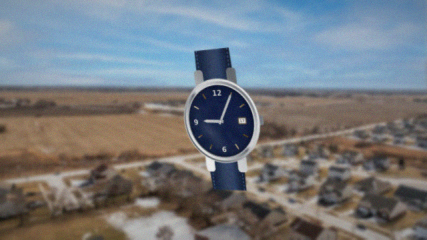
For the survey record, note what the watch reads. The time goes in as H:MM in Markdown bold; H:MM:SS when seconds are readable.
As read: **9:05**
